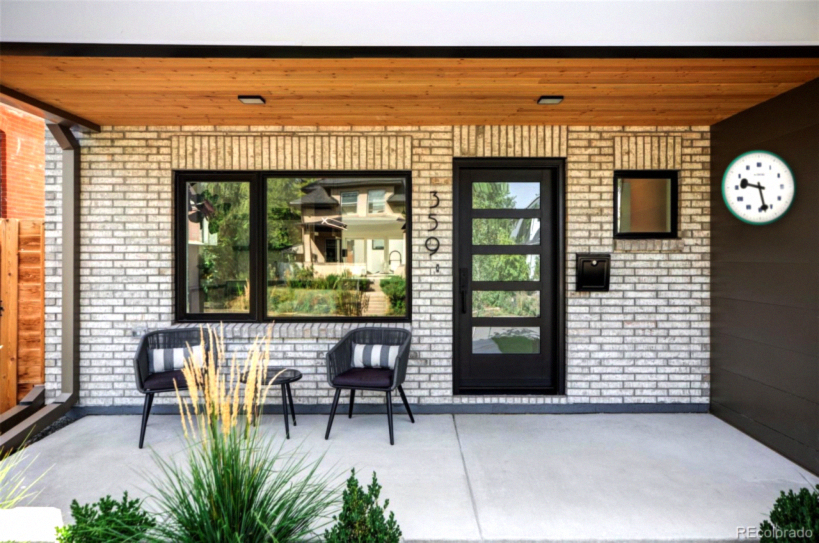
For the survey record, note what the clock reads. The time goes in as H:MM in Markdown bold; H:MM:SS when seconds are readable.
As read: **9:28**
